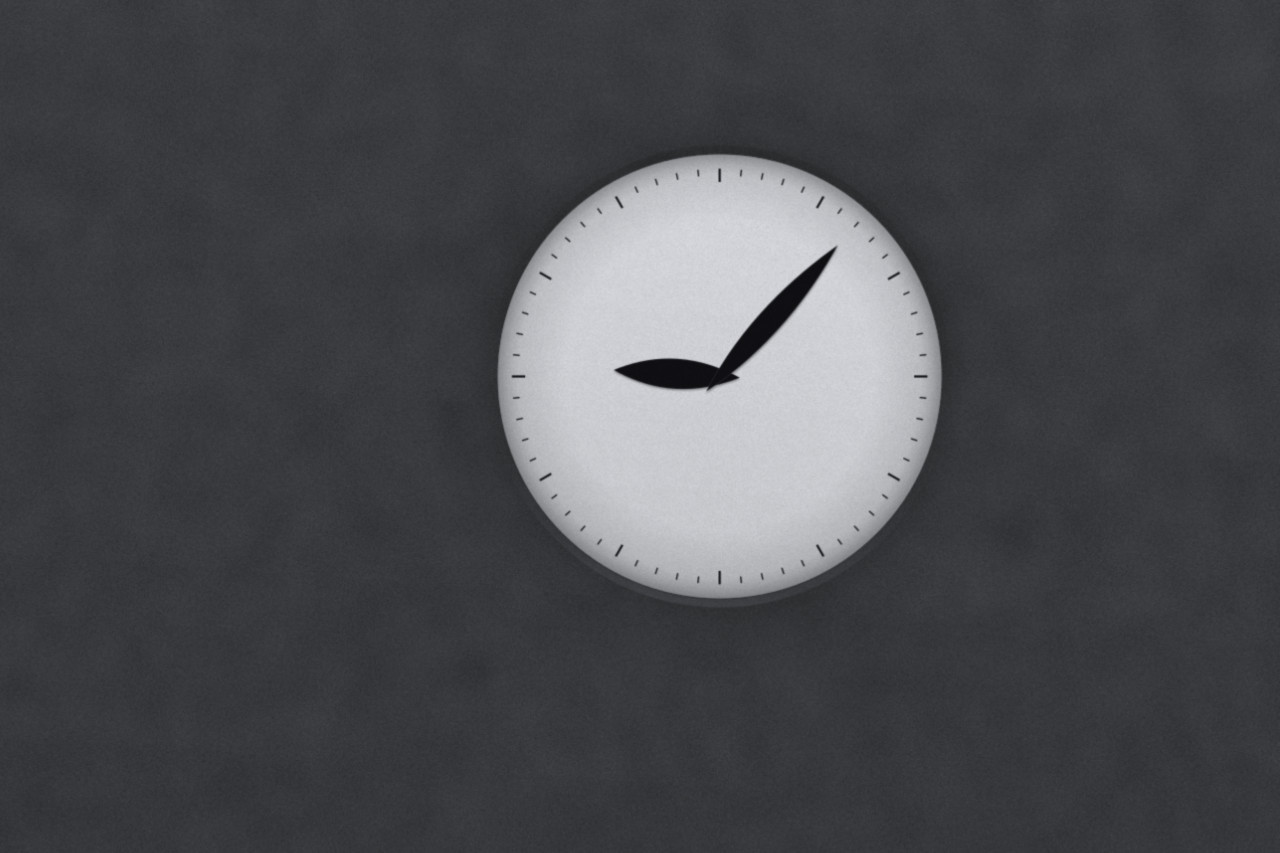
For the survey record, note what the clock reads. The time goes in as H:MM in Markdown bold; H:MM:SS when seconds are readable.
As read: **9:07**
